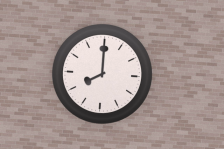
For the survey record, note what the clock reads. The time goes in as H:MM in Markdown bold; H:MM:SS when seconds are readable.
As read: **8:00**
